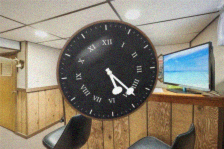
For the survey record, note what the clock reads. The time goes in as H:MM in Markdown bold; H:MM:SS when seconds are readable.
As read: **5:23**
